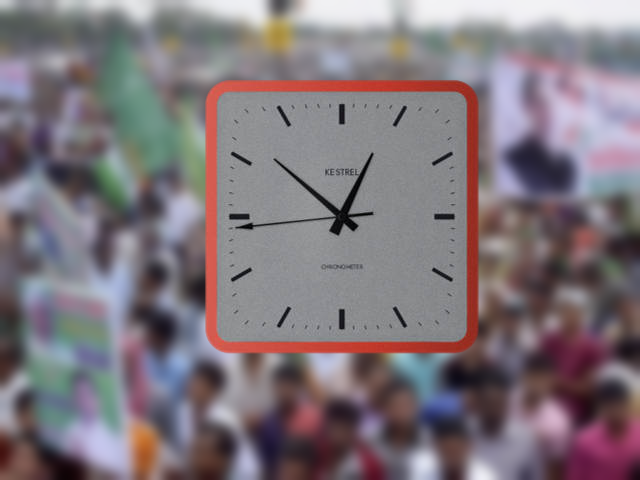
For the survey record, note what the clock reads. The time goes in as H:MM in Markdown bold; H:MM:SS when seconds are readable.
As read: **12:51:44**
